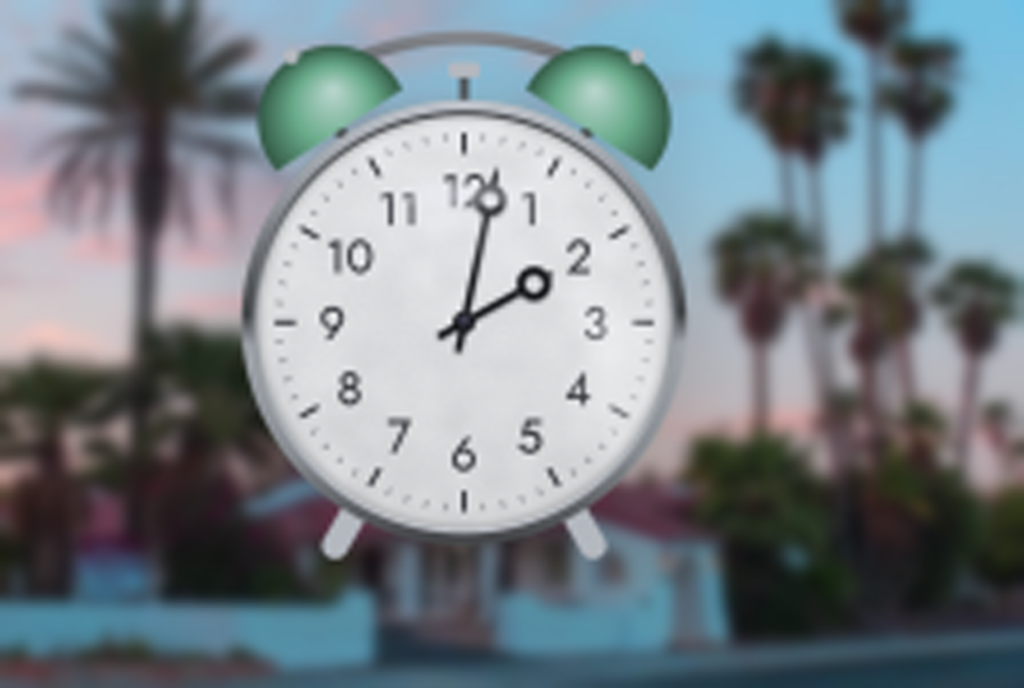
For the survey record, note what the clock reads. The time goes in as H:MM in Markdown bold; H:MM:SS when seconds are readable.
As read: **2:02**
